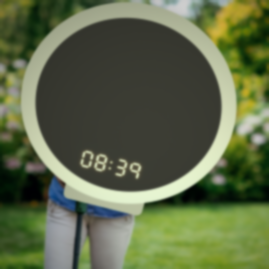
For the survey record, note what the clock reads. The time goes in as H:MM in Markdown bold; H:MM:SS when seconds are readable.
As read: **8:39**
